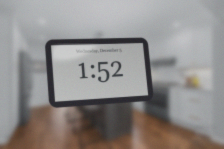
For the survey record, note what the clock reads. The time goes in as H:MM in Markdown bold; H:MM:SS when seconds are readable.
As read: **1:52**
